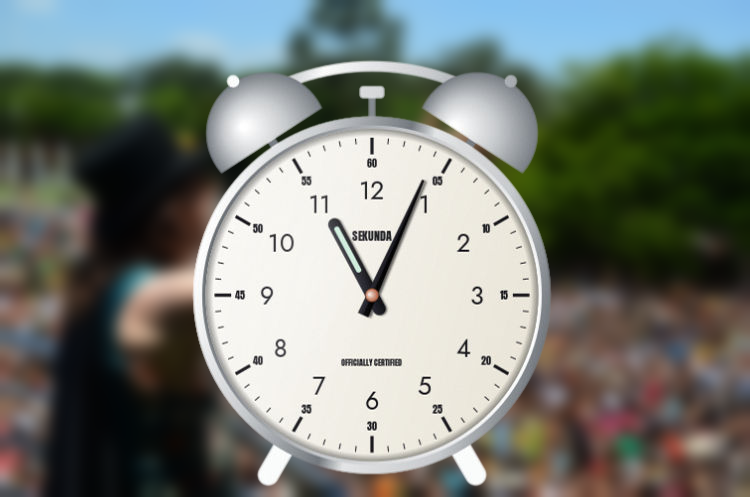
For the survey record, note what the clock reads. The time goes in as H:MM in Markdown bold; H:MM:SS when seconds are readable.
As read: **11:04**
